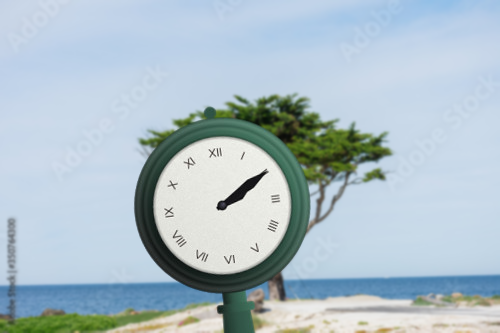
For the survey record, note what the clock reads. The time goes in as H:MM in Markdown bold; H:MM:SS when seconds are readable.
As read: **2:10**
